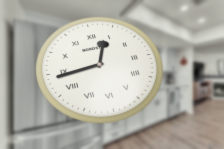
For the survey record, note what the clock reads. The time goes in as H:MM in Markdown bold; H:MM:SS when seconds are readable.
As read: **12:44**
